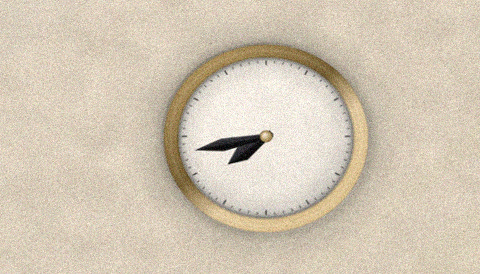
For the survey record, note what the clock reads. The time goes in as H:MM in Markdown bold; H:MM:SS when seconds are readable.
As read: **7:43**
